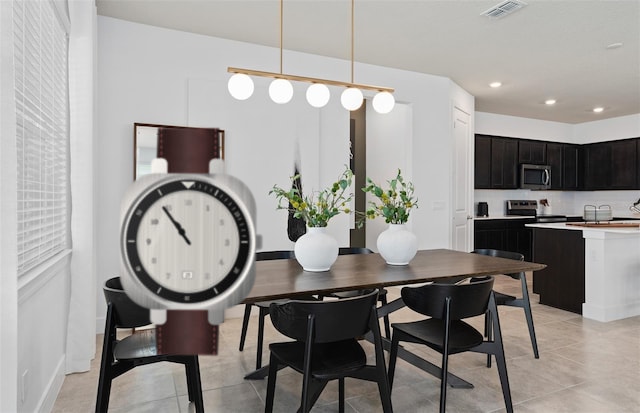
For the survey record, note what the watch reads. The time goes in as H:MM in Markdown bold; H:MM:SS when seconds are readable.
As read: **10:54**
